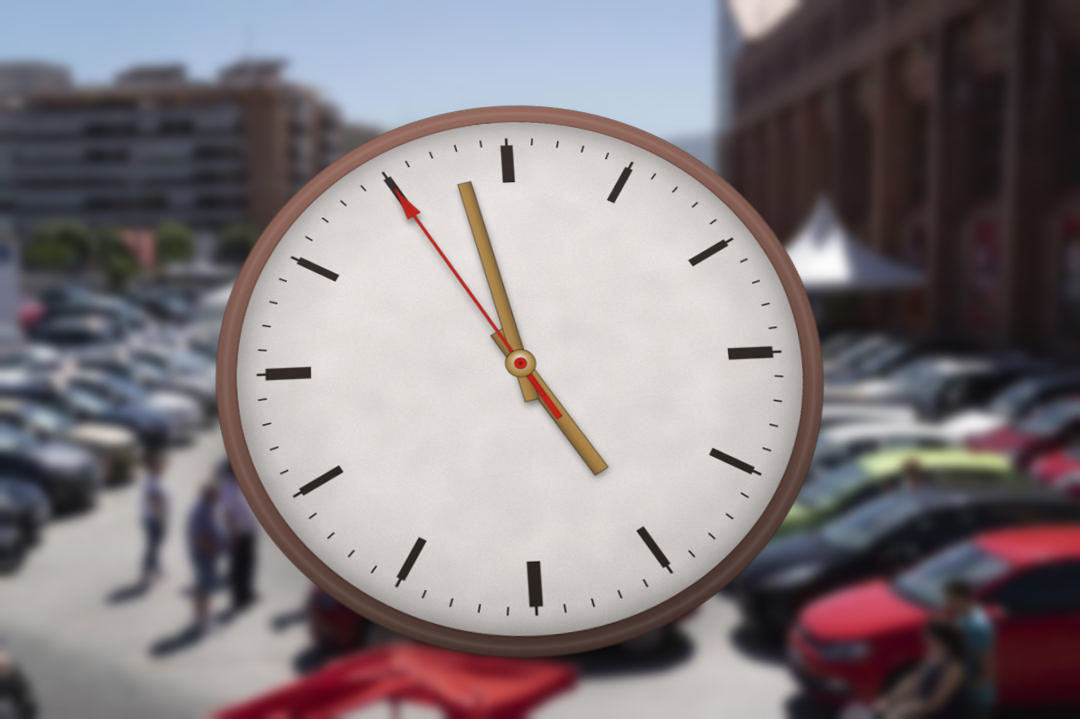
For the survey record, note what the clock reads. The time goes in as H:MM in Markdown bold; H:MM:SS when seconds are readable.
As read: **4:57:55**
